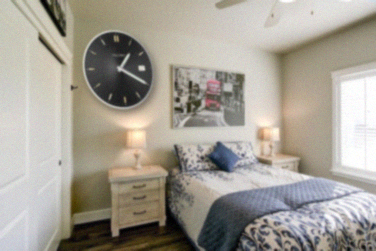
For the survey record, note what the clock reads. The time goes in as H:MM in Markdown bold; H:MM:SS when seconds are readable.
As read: **1:20**
